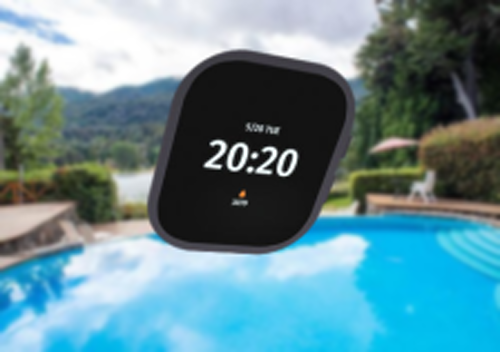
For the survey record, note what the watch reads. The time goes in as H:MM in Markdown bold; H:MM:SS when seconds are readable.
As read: **20:20**
